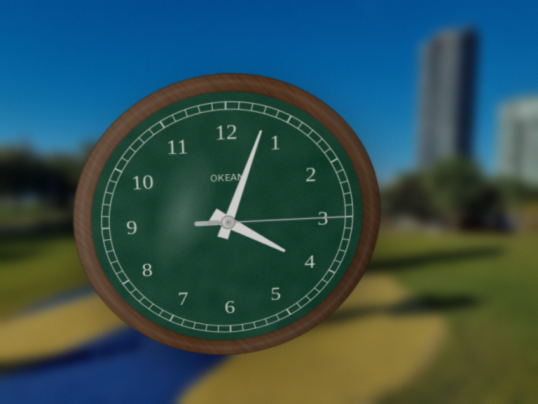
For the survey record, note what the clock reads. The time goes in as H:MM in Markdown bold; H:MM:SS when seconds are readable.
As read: **4:03:15**
